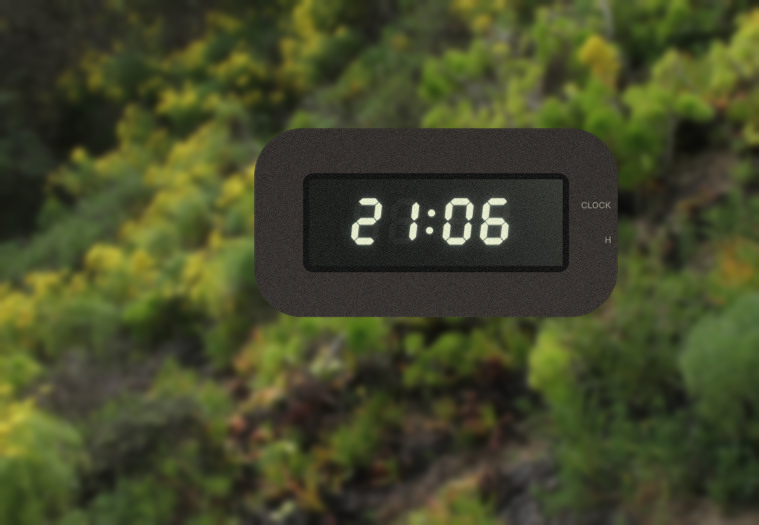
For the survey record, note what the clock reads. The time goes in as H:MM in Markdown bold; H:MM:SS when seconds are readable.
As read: **21:06**
